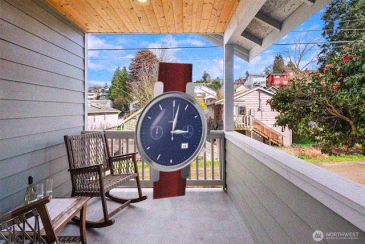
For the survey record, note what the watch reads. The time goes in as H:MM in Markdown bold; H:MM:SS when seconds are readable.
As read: **3:02**
